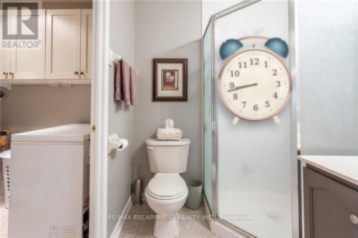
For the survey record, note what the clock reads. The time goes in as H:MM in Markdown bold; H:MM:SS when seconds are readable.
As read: **8:43**
